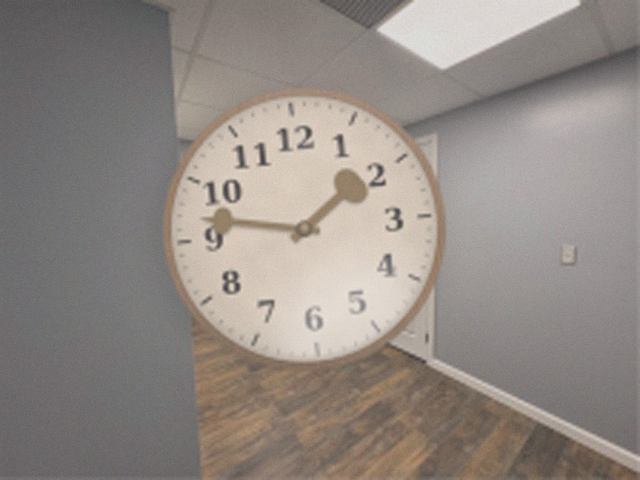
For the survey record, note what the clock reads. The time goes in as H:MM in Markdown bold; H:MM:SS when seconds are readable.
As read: **1:47**
